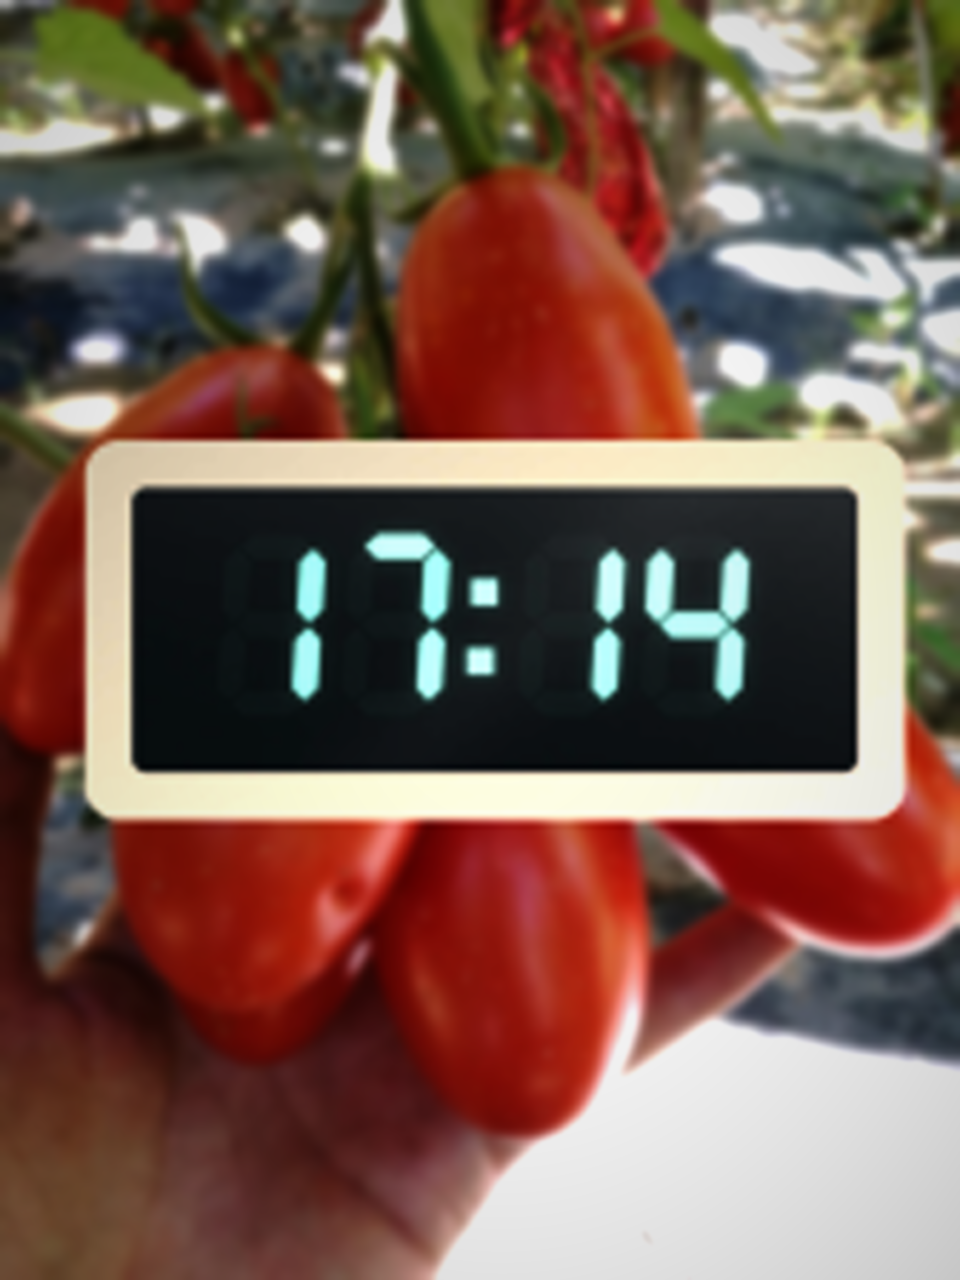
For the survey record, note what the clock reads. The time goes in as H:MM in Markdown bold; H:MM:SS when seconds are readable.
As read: **17:14**
